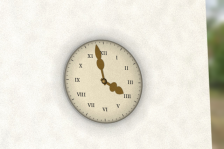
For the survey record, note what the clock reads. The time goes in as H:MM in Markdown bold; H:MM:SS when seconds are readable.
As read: **3:58**
